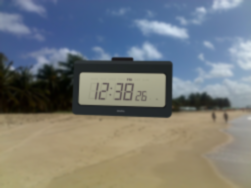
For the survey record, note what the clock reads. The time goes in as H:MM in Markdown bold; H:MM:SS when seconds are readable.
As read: **12:38:26**
